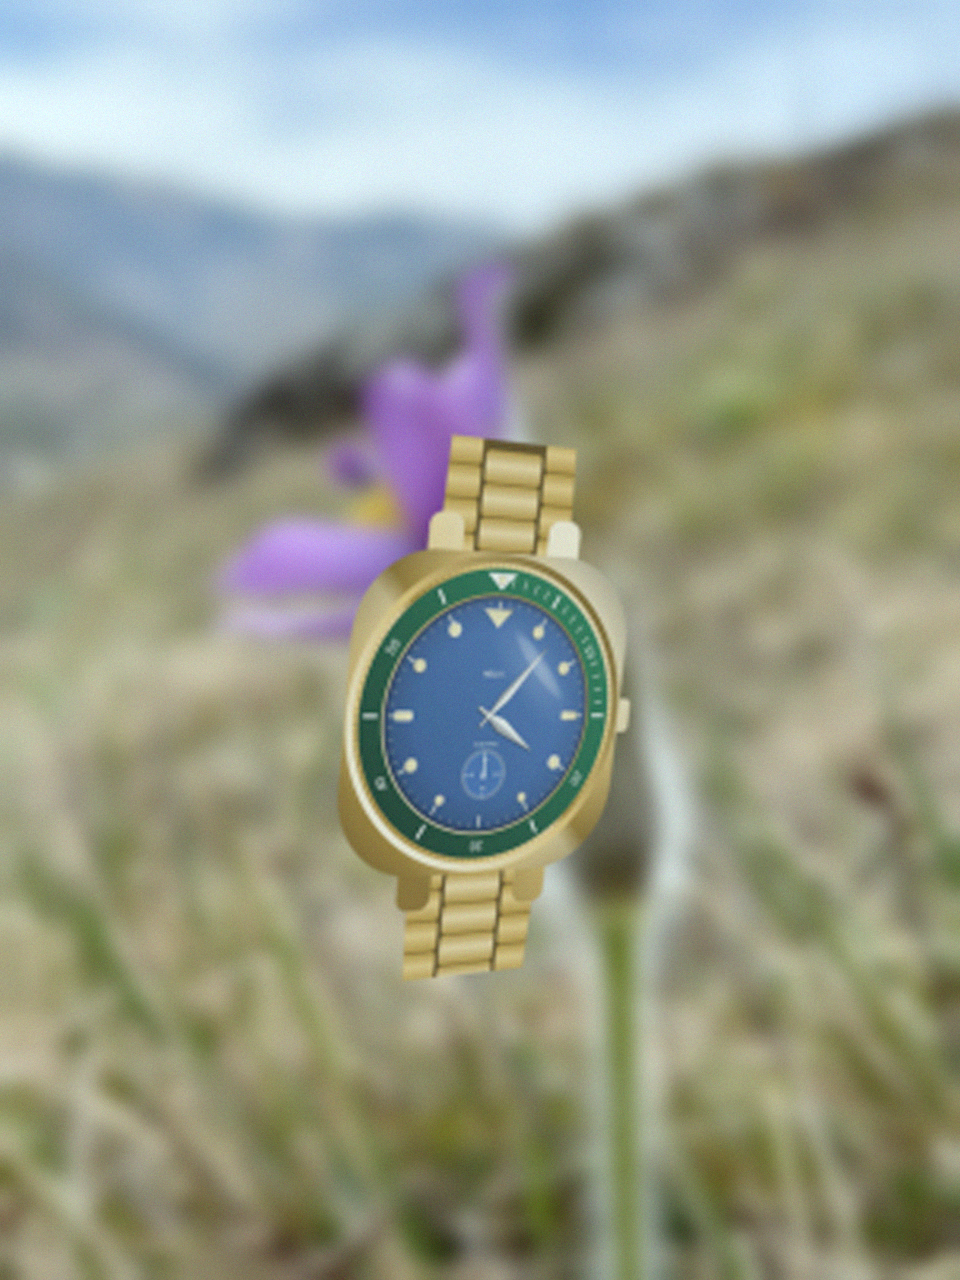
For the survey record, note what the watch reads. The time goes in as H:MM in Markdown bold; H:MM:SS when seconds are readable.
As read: **4:07**
